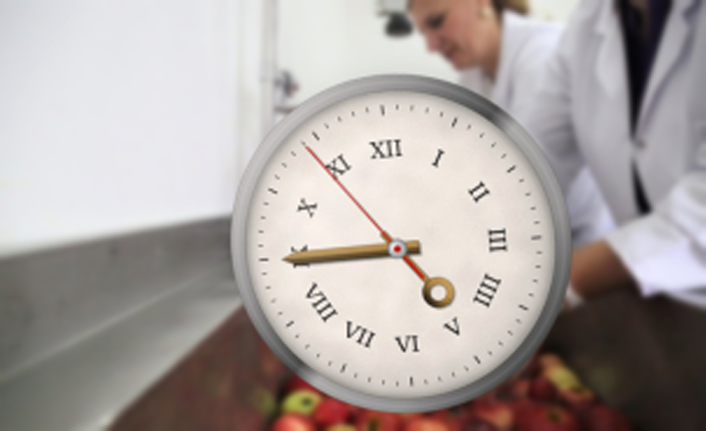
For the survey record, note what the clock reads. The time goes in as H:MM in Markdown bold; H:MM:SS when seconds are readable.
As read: **4:44:54**
